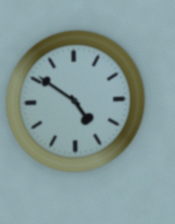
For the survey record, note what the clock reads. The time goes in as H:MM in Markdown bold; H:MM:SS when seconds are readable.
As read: **4:51**
